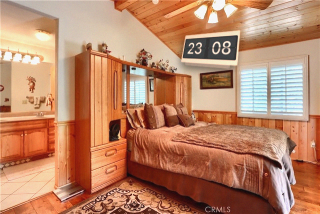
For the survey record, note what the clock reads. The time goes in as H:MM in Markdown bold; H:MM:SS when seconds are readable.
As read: **23:08**
